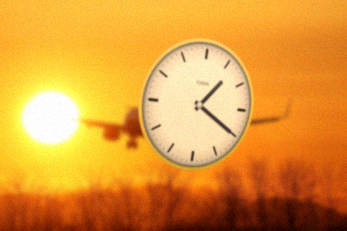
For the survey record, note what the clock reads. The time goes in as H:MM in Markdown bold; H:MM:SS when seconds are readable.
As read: **1:20**
